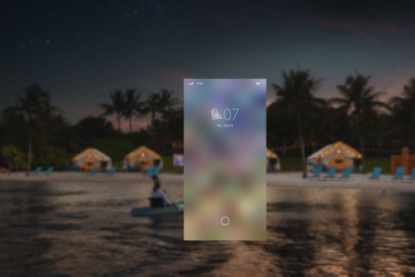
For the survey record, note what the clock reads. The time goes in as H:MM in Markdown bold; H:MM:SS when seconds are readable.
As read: **9:07**
